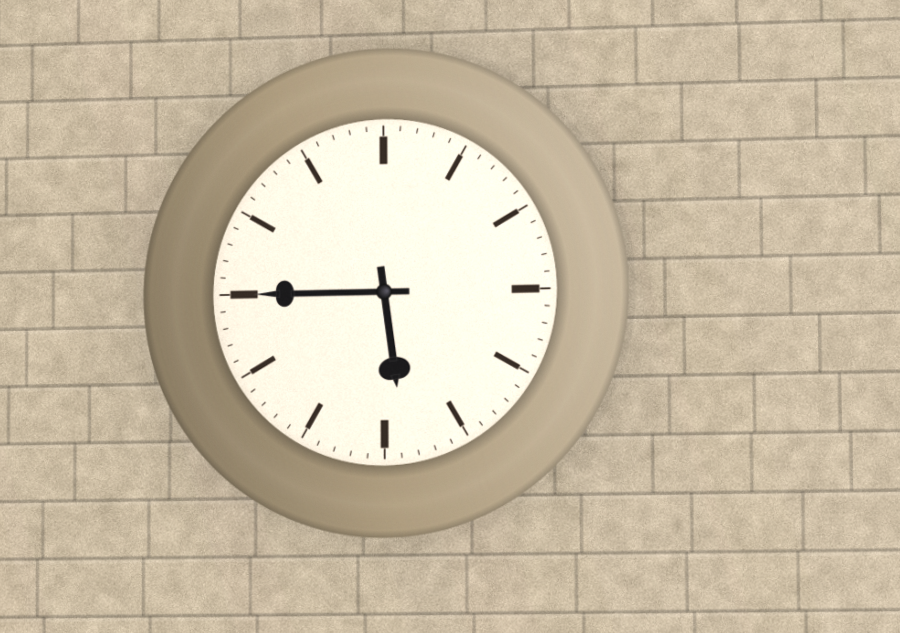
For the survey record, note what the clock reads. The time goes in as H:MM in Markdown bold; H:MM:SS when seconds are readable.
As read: **5:45**
